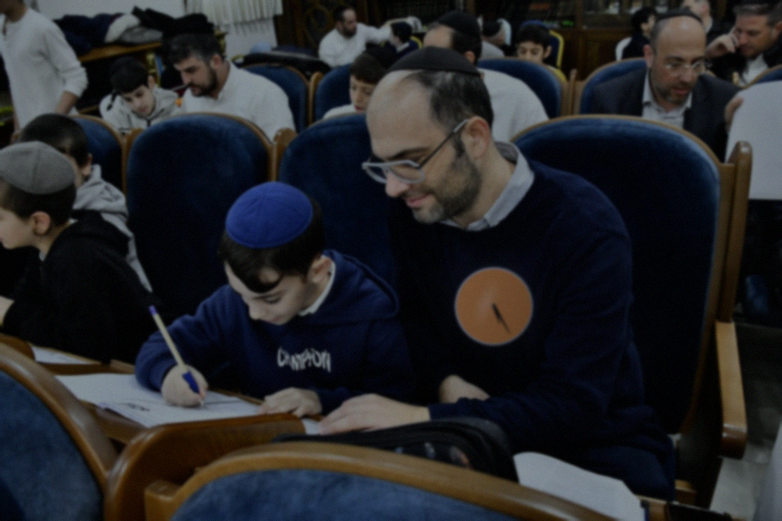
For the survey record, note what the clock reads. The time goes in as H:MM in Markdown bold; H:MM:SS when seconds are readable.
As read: **5:25**
